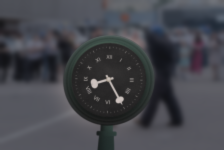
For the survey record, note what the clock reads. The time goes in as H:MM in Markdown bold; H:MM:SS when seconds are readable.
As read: **8:25**
